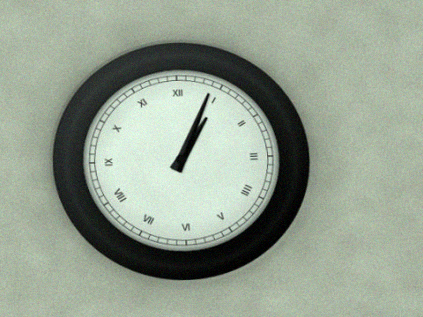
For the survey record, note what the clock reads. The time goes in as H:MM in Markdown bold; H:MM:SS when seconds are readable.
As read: **1:04**
